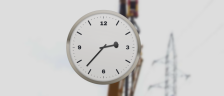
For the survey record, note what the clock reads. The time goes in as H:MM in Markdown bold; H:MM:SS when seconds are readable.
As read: **2:37**
